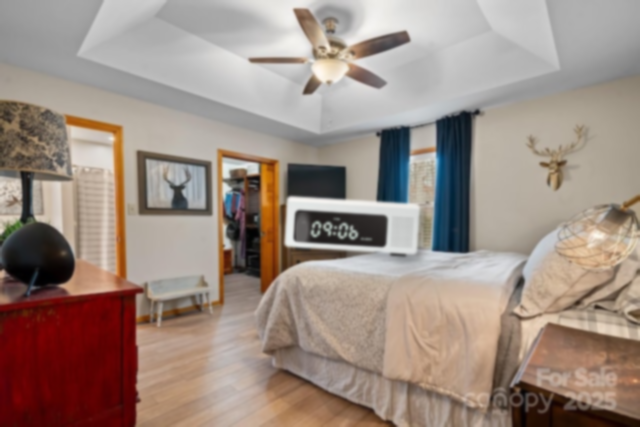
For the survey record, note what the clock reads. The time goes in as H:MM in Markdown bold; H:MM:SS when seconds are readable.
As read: **9:06**
